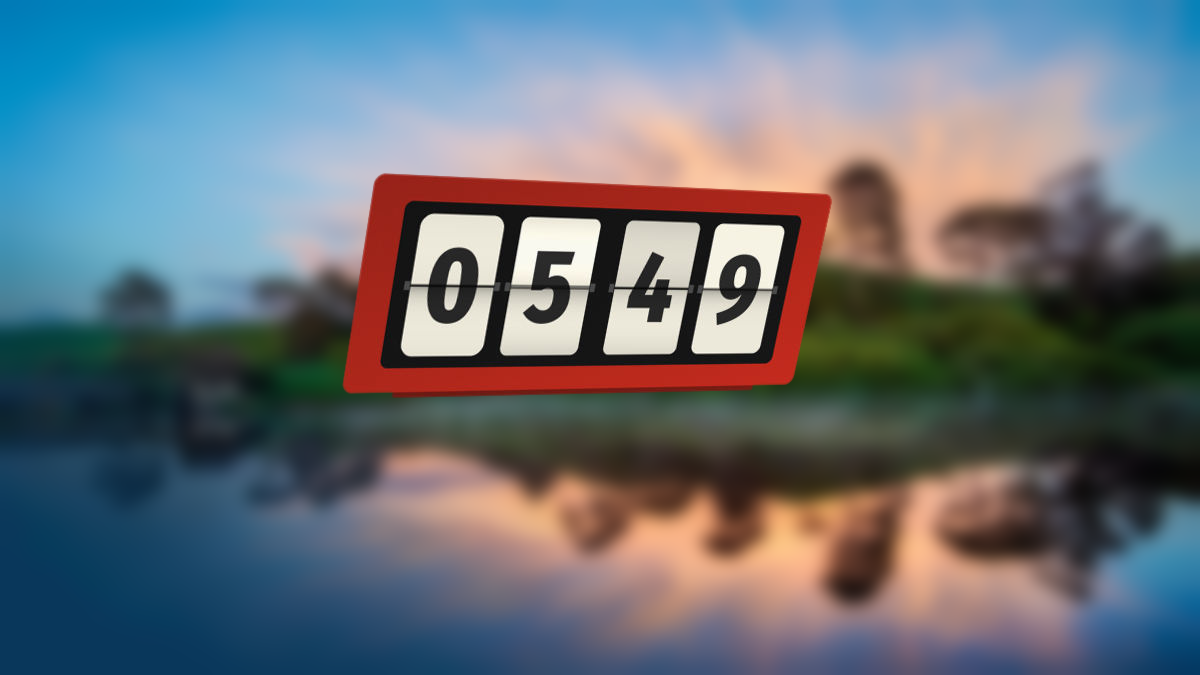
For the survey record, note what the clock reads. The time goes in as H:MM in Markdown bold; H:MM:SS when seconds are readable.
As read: **5:49**
